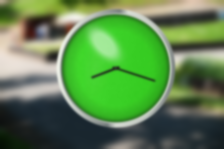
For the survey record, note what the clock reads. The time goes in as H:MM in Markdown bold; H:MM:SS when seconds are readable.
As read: **8:18**
